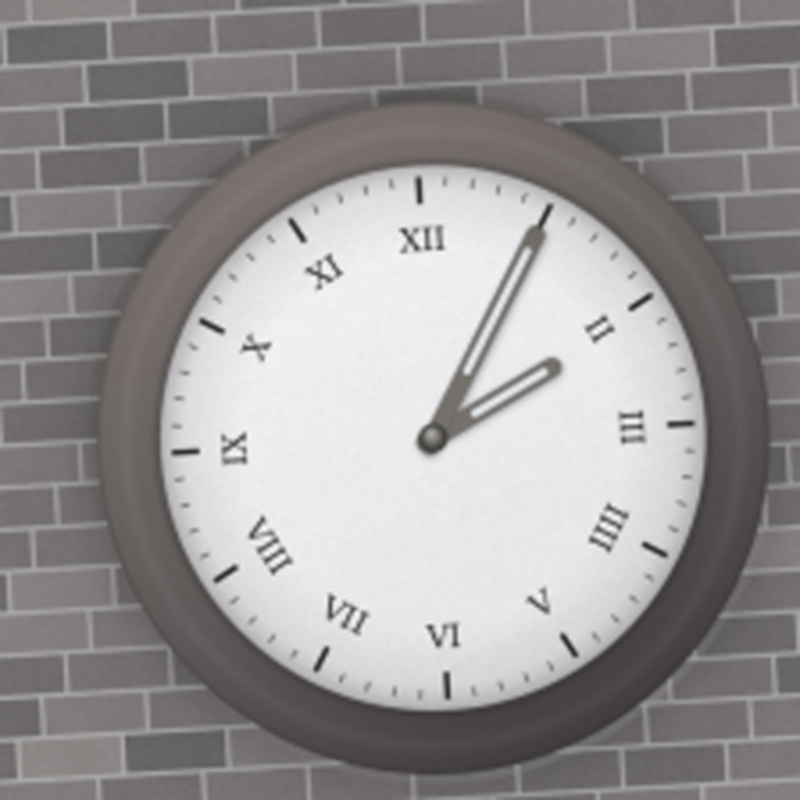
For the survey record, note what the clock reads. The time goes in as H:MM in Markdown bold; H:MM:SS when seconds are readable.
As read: **2:05**
